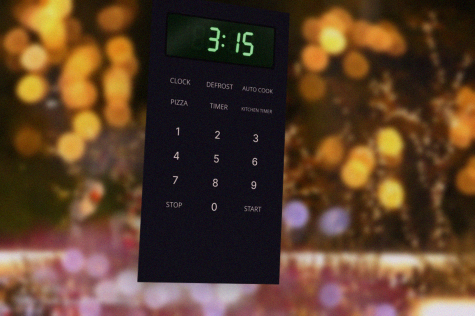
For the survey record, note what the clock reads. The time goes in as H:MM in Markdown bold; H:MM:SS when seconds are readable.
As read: **3:15**
